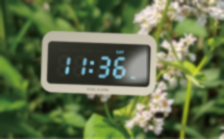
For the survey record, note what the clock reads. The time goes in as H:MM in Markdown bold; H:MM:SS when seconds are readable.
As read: **11:36**
